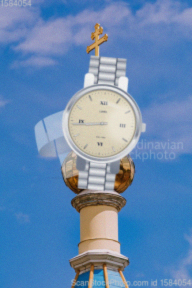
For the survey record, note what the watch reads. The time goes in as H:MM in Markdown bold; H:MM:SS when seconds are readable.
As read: **8:44**
